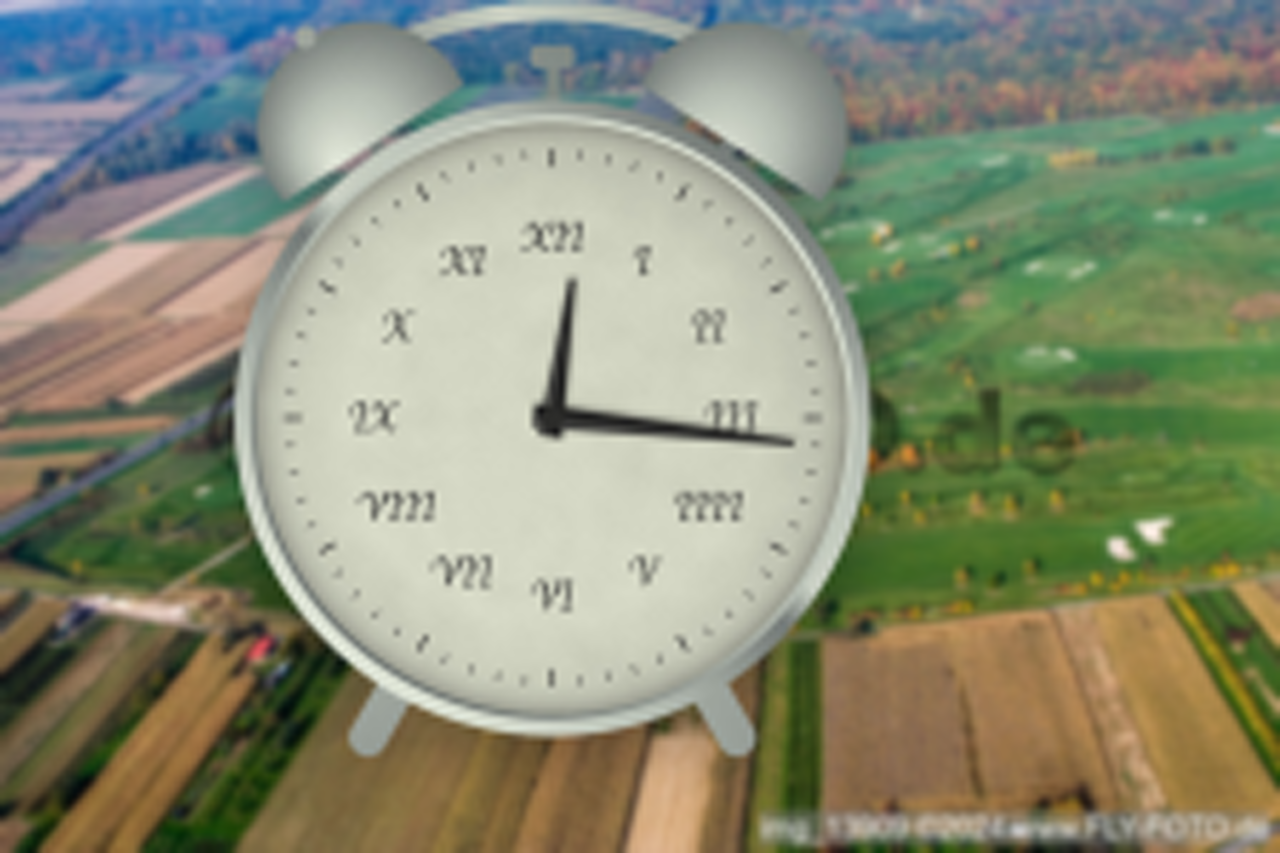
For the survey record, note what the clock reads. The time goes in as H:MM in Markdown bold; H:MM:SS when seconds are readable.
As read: **12:16**
